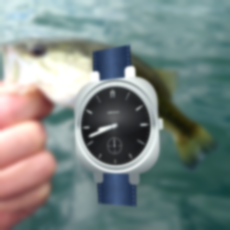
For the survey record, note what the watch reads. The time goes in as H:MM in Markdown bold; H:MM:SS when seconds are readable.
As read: **8:42**
